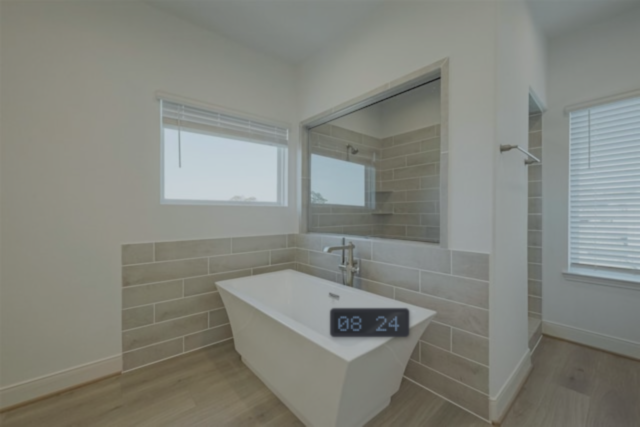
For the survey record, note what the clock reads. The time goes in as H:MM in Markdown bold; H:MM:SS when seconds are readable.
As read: **8:24**
